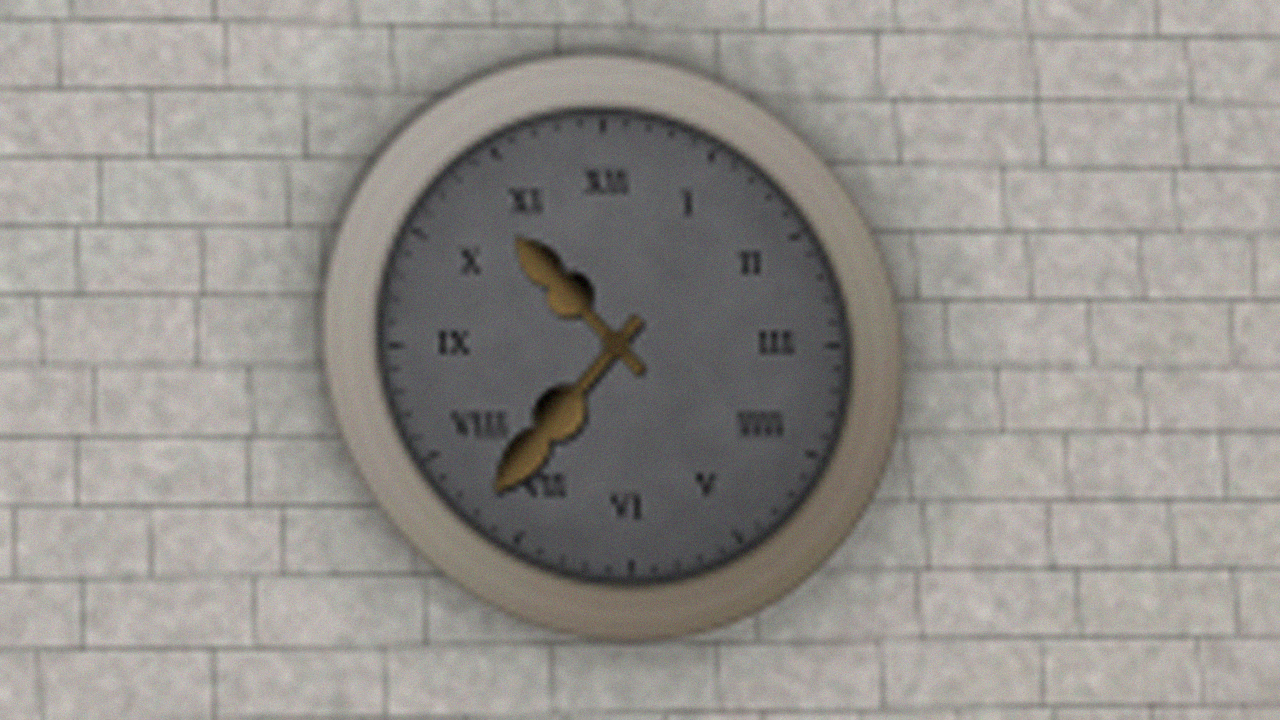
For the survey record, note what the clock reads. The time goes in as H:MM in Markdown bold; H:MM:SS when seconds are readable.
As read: **10:37**
